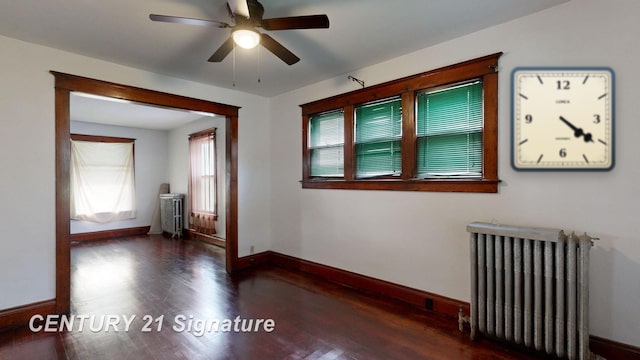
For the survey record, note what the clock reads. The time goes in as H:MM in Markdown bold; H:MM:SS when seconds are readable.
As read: **4:21**
